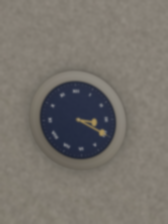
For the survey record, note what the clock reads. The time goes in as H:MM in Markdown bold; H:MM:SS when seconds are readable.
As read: **3:20**
